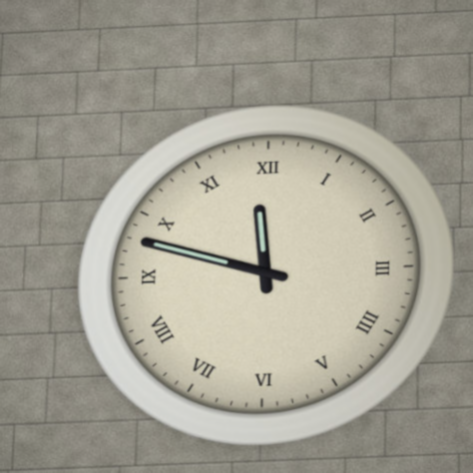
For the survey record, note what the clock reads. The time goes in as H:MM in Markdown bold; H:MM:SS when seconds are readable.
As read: **11:48**
